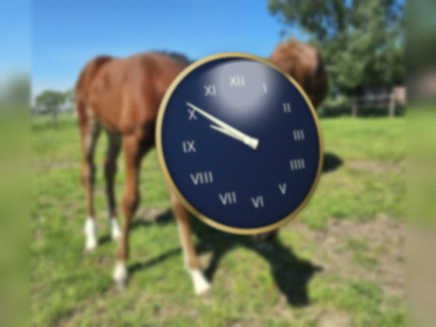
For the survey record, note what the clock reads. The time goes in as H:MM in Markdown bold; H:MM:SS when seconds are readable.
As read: **9:51**
